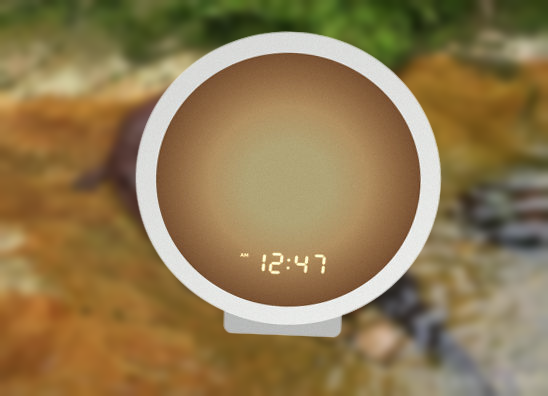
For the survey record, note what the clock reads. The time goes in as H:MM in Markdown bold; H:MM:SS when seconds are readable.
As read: **12:47**
